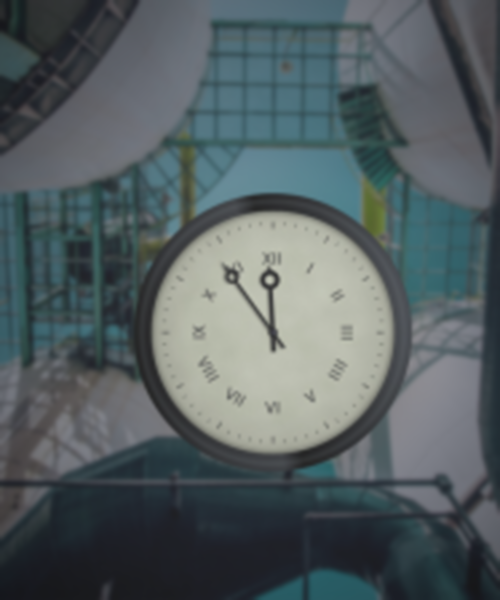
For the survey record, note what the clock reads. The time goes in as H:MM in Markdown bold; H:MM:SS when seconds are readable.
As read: **11:54**
